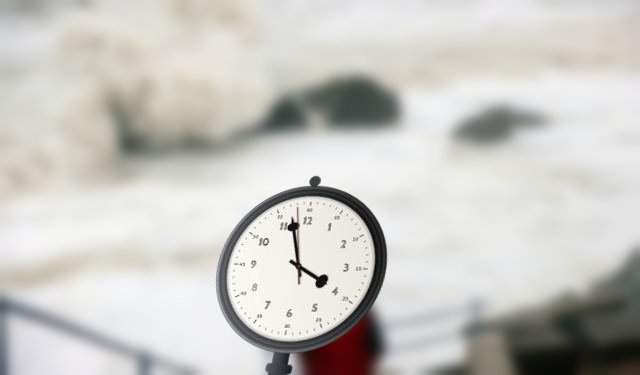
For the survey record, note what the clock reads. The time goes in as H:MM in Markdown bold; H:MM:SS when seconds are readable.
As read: **3:56:58**
